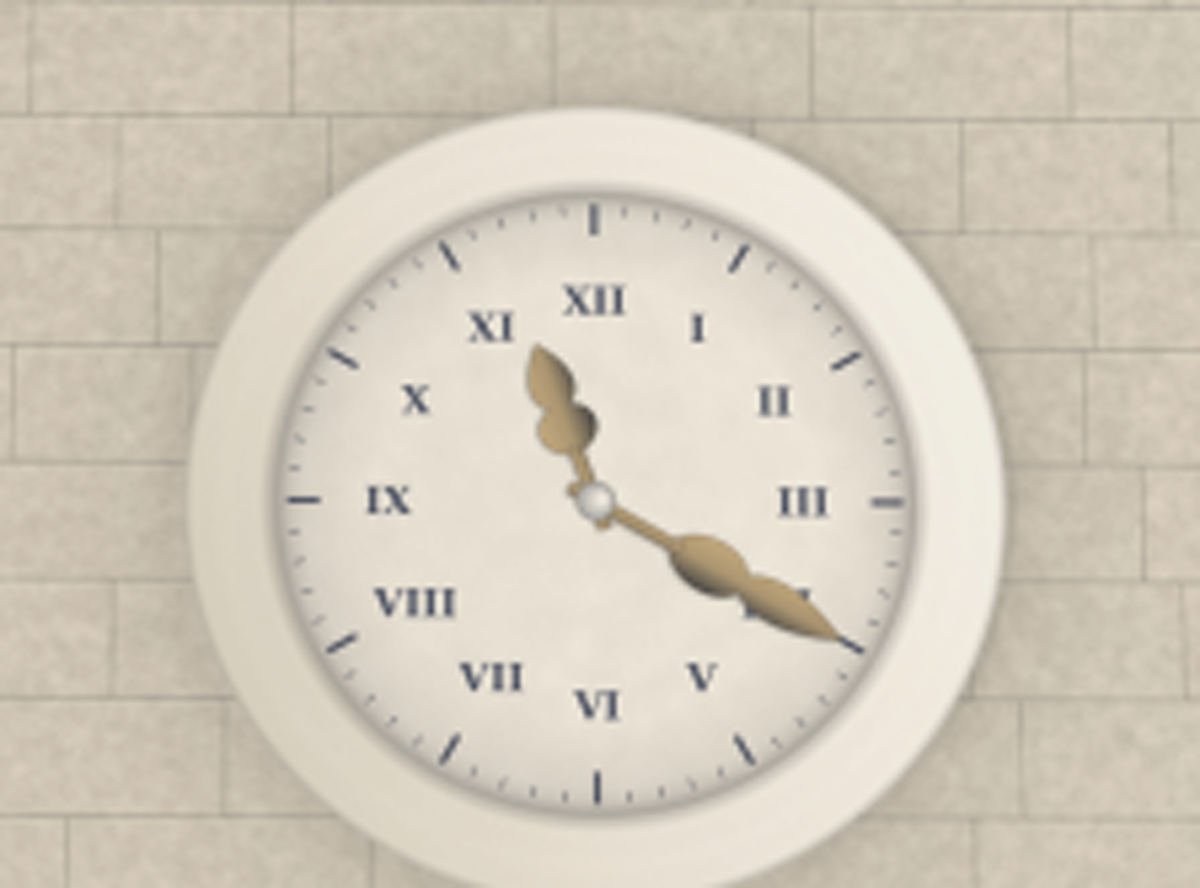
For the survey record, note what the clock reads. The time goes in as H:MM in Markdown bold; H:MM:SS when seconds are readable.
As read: **11:20**
